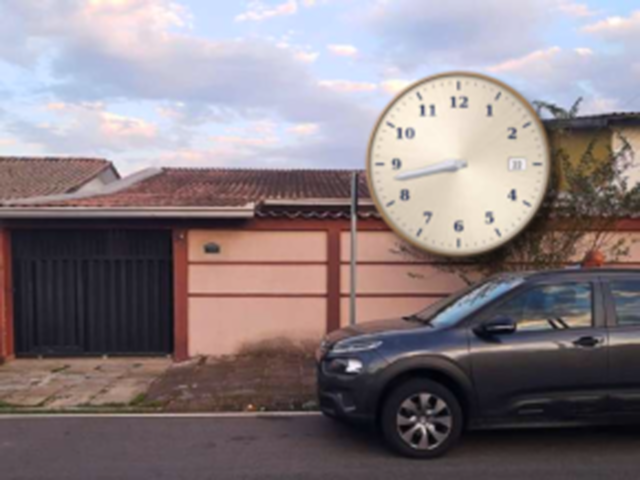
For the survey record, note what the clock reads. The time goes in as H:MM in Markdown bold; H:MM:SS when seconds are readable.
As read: **8:43**
